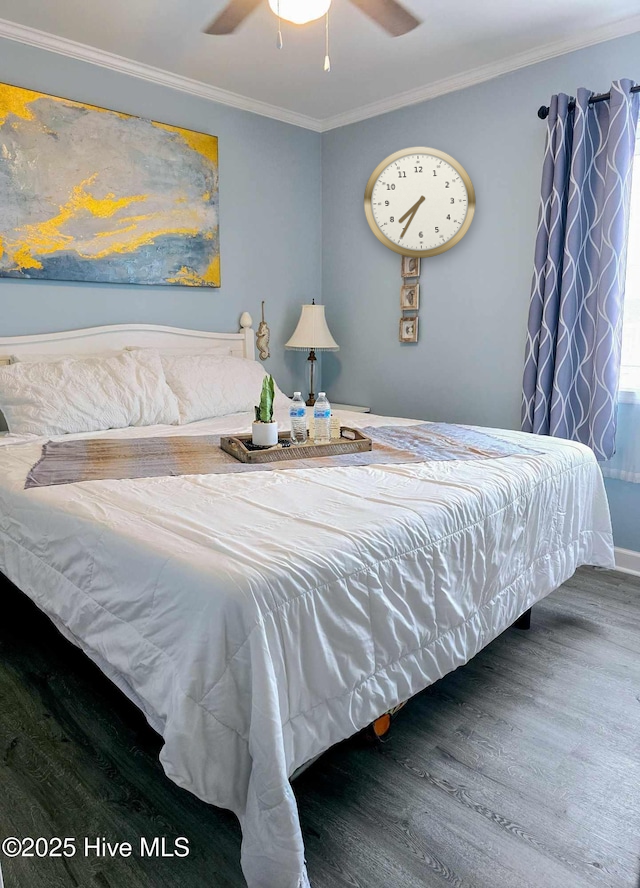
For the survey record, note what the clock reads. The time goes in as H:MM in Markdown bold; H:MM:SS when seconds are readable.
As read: **7:35**
